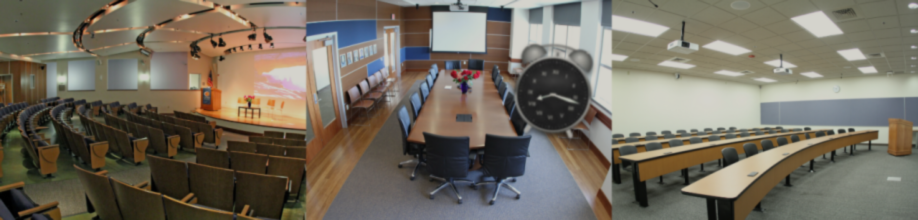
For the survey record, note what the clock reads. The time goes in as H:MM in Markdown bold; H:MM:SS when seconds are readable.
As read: **8:17**
